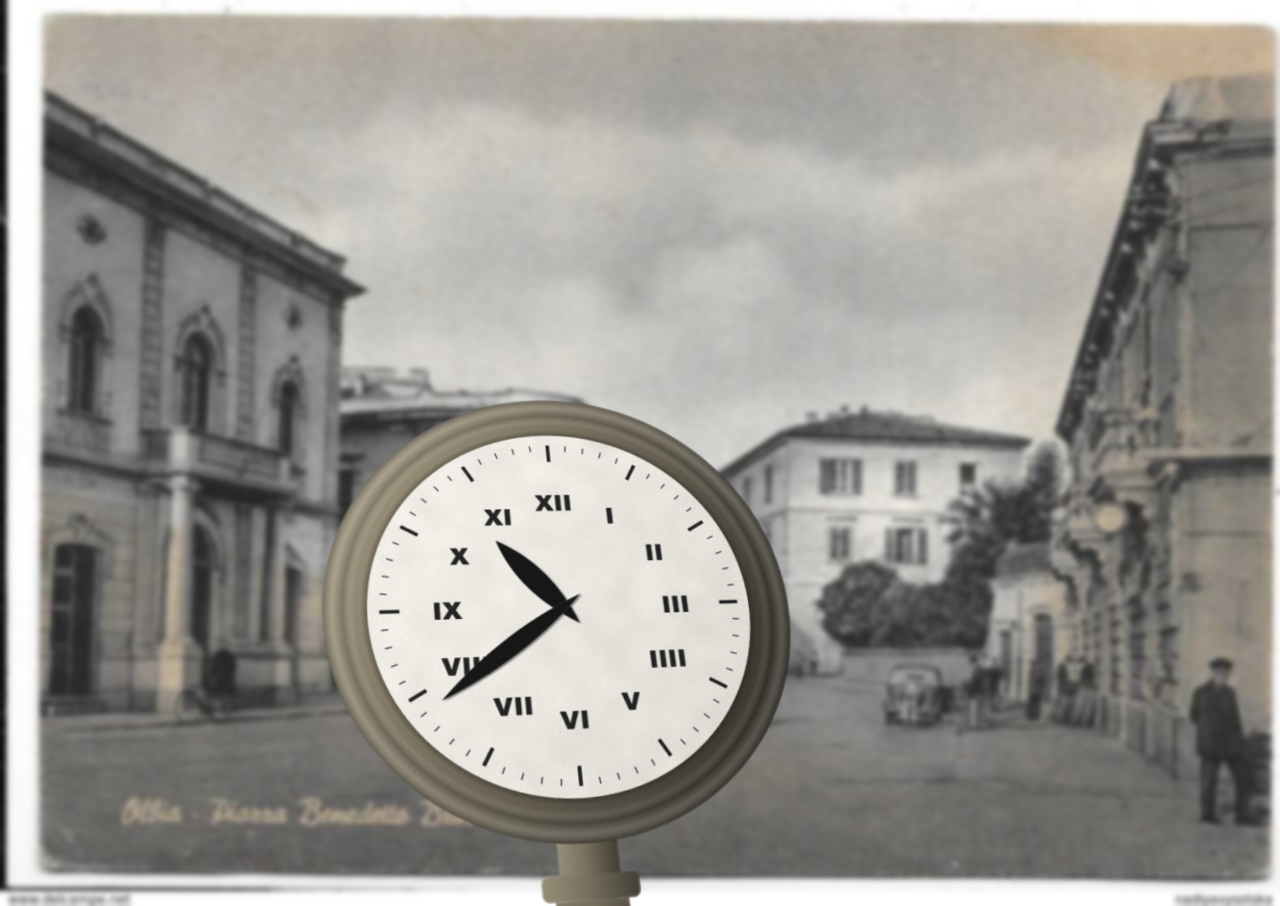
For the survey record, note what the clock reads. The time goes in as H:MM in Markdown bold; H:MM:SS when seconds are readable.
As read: **10:39**
